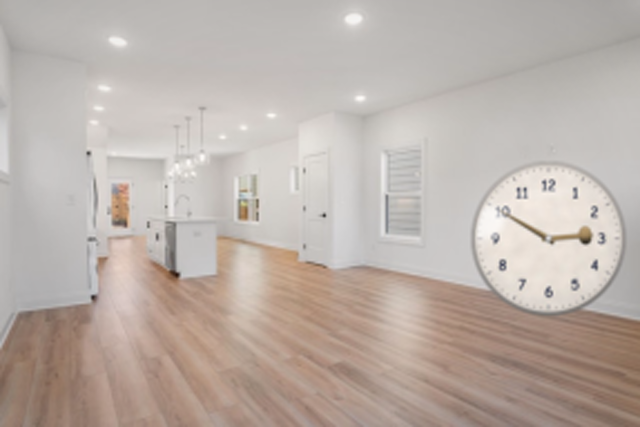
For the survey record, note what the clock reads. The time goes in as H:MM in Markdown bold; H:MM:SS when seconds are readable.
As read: **2:50**
